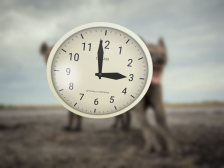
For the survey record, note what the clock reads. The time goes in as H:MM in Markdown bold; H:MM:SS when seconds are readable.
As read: **2:59**
